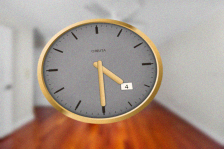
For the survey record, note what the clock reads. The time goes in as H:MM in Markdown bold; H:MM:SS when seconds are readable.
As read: **4:30**
